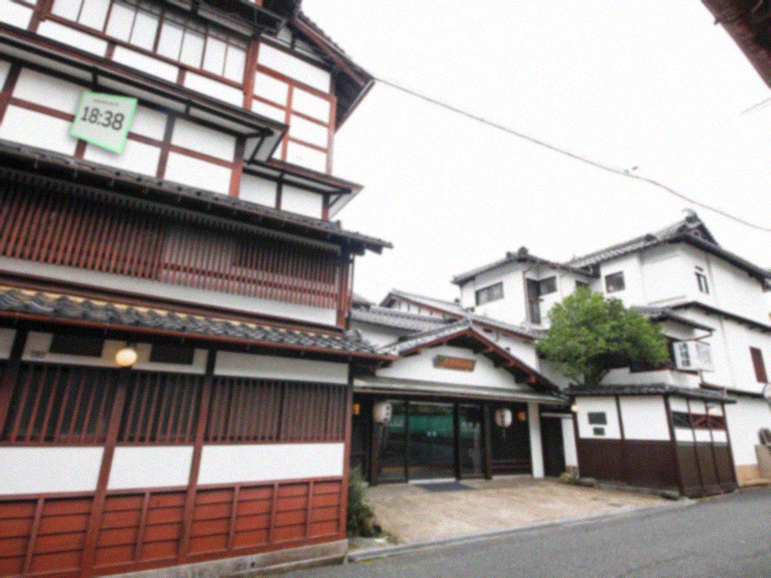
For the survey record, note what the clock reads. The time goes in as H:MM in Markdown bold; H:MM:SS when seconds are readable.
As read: **18:38**
